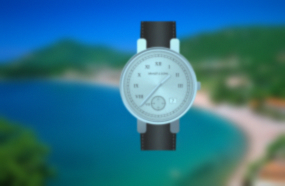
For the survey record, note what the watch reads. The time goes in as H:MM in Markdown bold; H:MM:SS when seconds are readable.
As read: **1:37**
